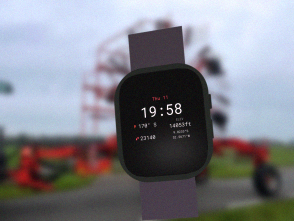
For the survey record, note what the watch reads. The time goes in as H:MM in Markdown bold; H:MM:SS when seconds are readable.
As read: **19:58**
